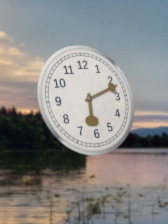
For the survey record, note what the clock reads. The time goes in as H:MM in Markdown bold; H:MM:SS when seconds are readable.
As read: **6:12**
